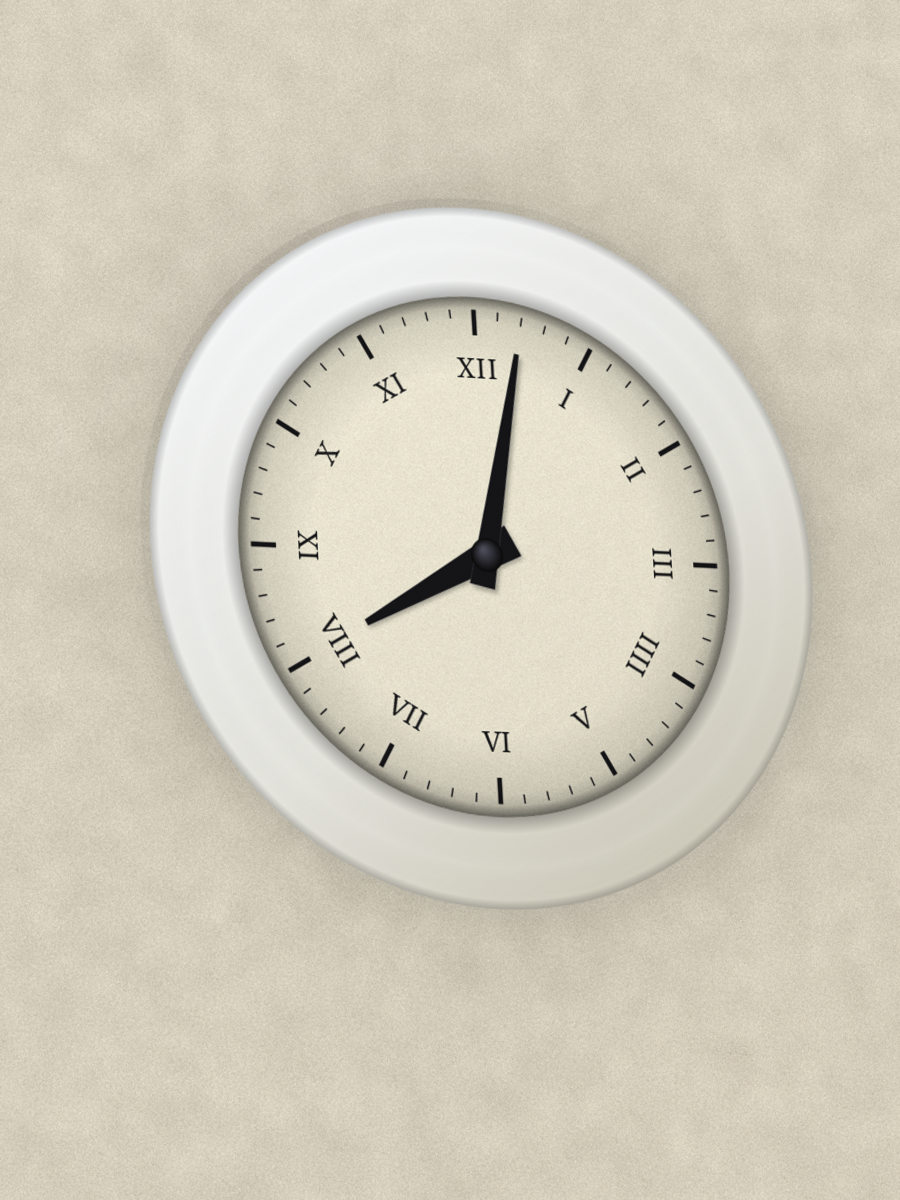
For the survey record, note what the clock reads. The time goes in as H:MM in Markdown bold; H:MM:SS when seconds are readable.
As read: **8:02**
